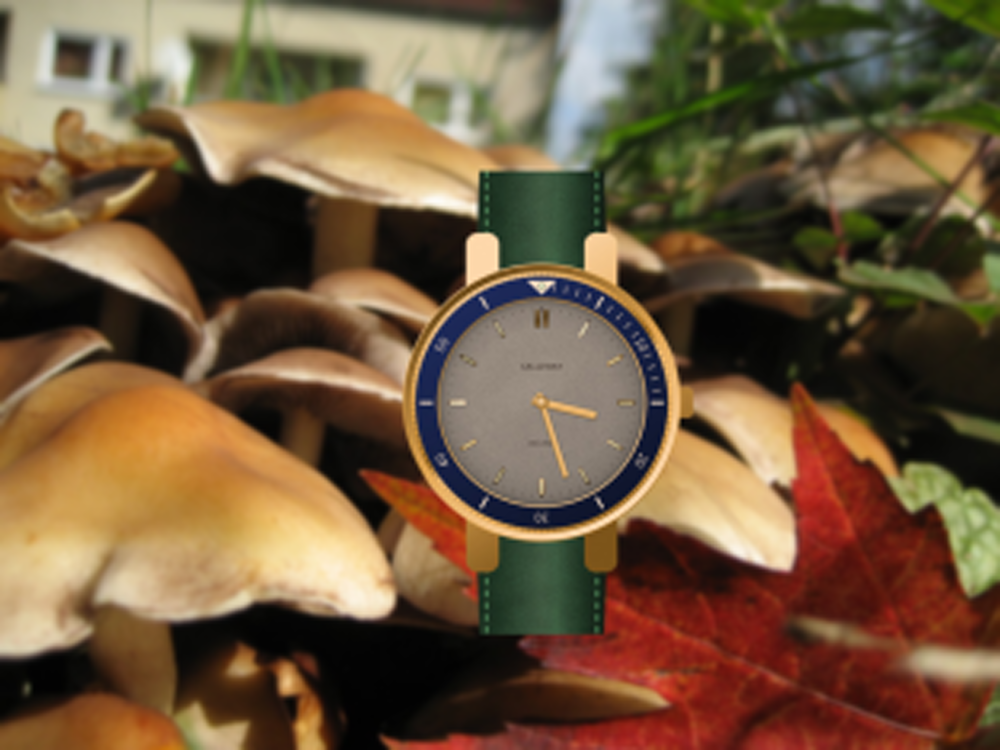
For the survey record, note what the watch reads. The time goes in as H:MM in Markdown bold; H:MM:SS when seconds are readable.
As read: **3:27**
